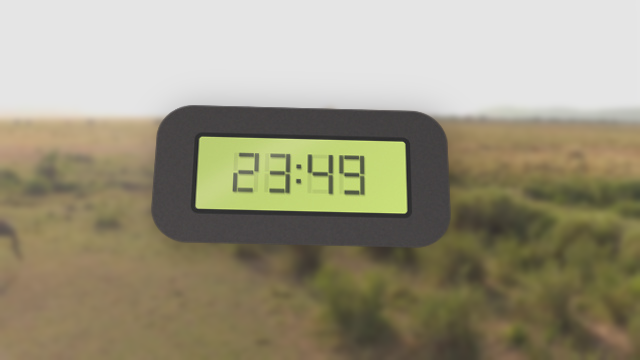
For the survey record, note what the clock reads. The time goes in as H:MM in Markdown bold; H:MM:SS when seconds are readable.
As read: **23:49**
